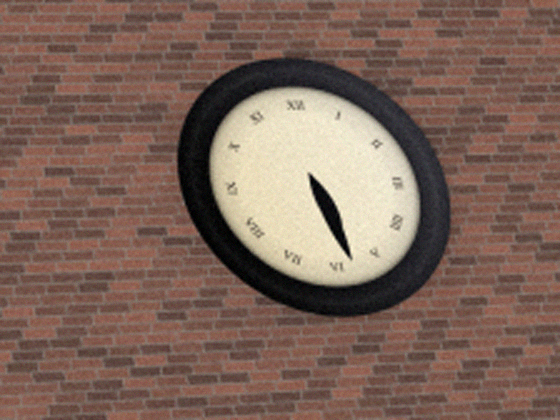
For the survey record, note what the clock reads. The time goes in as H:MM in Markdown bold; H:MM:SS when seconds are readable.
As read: **5:28**
